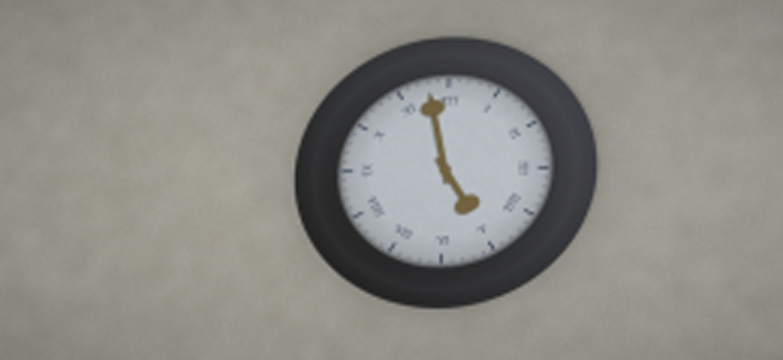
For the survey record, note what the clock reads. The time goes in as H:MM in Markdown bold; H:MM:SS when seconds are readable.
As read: **4:58**
